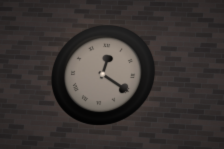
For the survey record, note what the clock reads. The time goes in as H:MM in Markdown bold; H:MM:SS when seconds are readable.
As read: **12:20**
